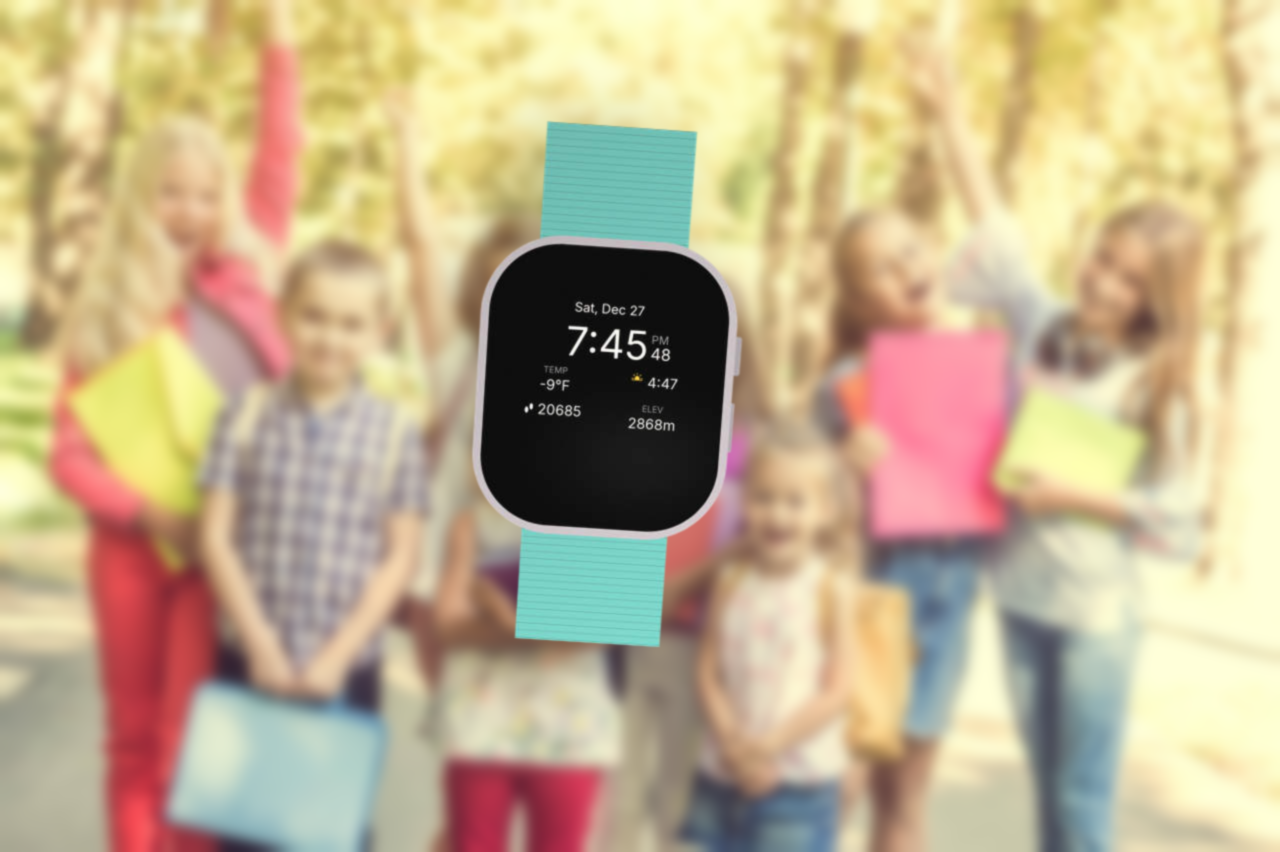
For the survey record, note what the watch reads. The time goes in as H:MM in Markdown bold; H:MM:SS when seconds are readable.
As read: **7:45:48**
